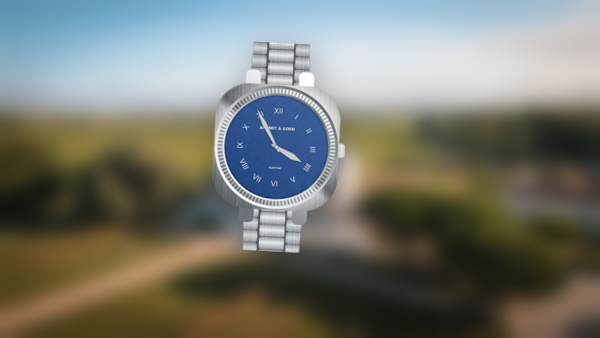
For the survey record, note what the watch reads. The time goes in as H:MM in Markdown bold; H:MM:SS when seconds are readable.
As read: **3:55**
